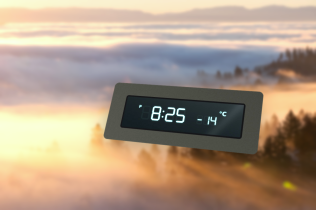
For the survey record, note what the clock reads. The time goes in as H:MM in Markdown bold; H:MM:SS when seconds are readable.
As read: **8:25**
